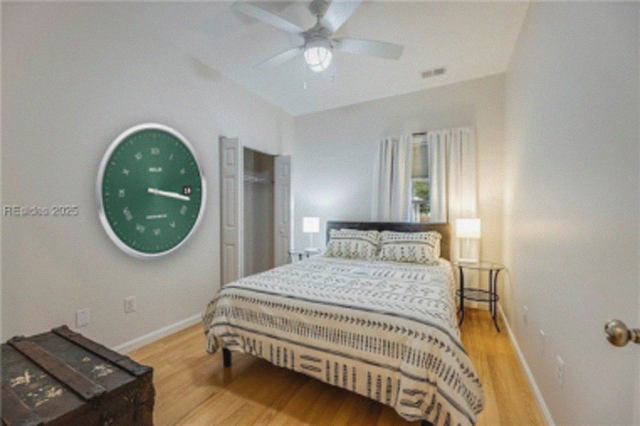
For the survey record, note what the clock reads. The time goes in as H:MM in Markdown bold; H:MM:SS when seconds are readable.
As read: **3:17**
